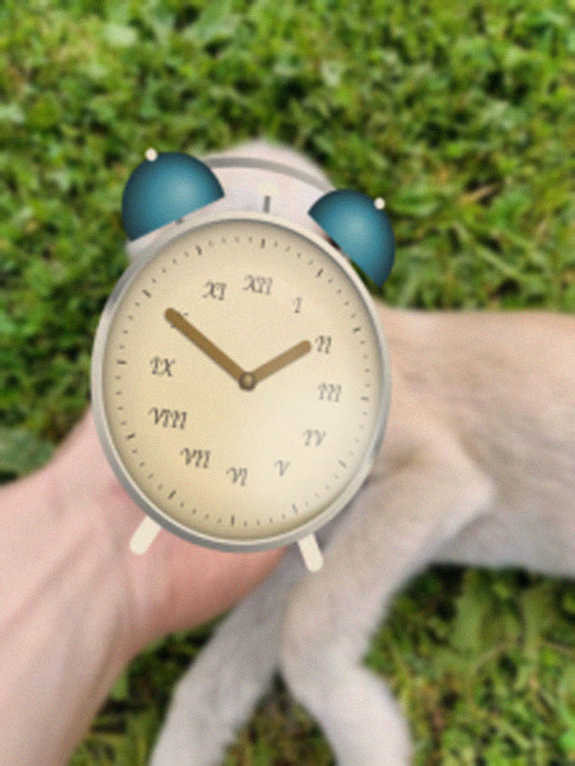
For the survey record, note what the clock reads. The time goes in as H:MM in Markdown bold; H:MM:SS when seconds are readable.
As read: **1:50**
